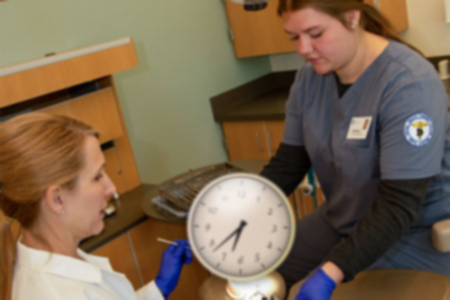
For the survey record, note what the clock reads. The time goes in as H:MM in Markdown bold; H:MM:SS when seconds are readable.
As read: **6:38**
